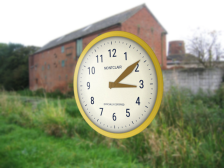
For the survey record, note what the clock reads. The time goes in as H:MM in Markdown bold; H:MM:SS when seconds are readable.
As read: **3:09**
